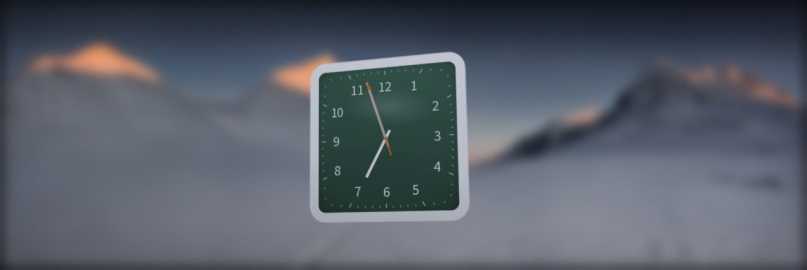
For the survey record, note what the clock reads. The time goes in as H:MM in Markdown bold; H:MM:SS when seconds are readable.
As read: **6:56:57**
